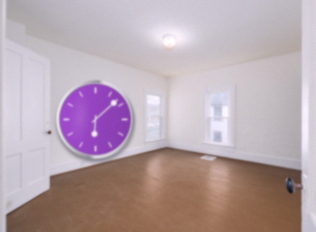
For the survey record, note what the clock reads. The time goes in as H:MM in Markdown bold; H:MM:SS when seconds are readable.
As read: **6:08**
